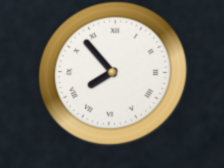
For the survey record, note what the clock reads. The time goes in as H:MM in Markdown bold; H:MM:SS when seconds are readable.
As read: **7:53**
